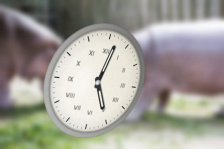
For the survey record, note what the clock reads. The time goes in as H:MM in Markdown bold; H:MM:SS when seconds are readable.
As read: **5:02**
